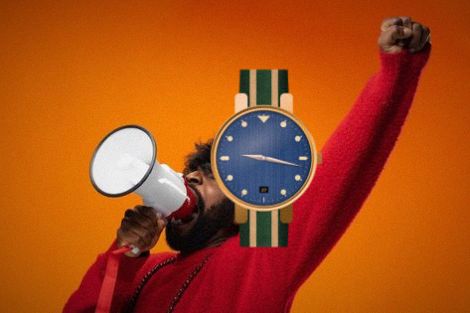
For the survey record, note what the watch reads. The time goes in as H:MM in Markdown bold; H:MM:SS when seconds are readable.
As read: **9:17**
